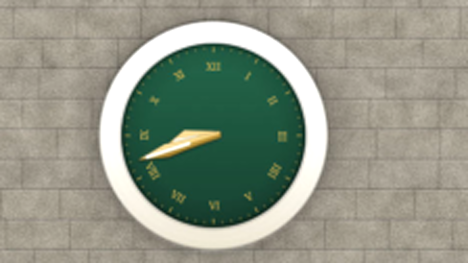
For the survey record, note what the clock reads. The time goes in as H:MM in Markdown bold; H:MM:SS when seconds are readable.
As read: **8:42**
